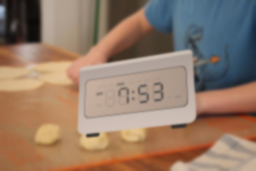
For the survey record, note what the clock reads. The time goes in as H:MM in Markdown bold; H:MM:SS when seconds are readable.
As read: **7:53**
